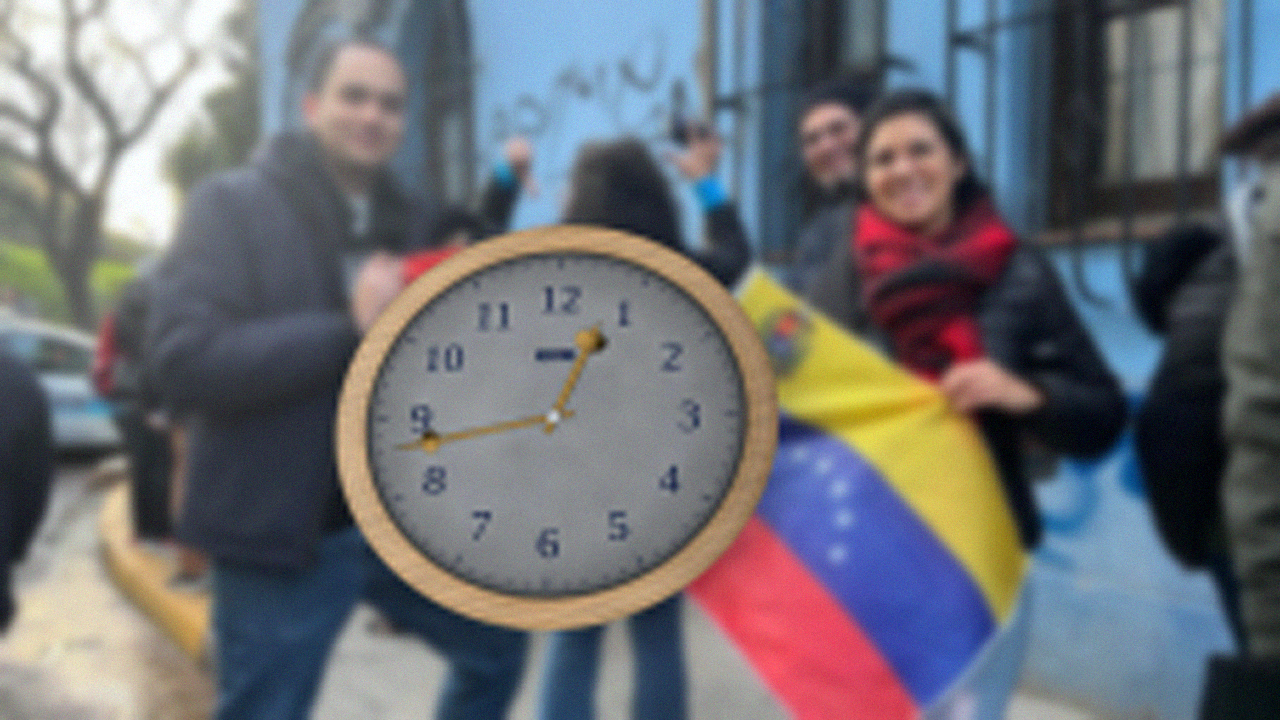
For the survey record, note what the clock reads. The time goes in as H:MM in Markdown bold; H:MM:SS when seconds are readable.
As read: **12:43**
